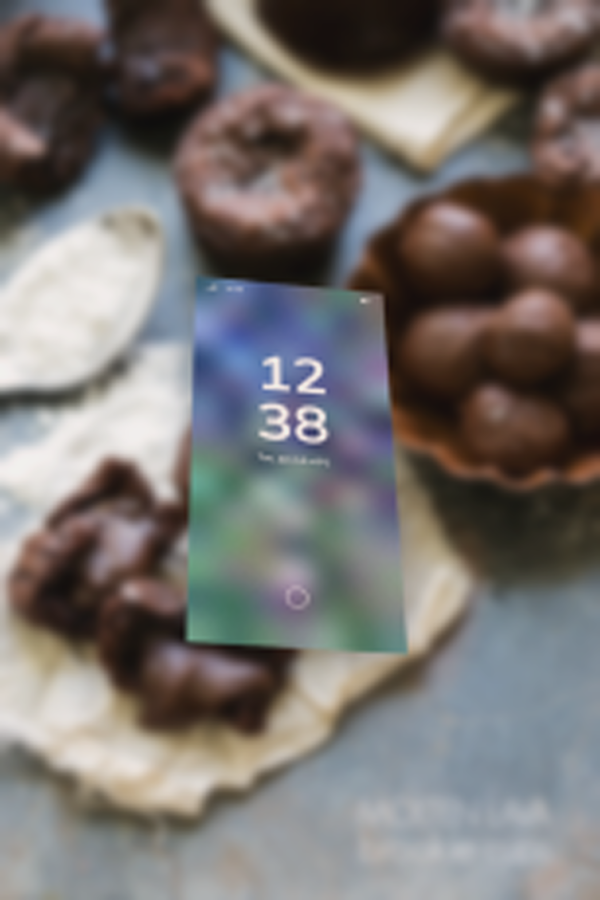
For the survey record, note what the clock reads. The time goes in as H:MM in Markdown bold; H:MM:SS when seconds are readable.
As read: **12:38**
